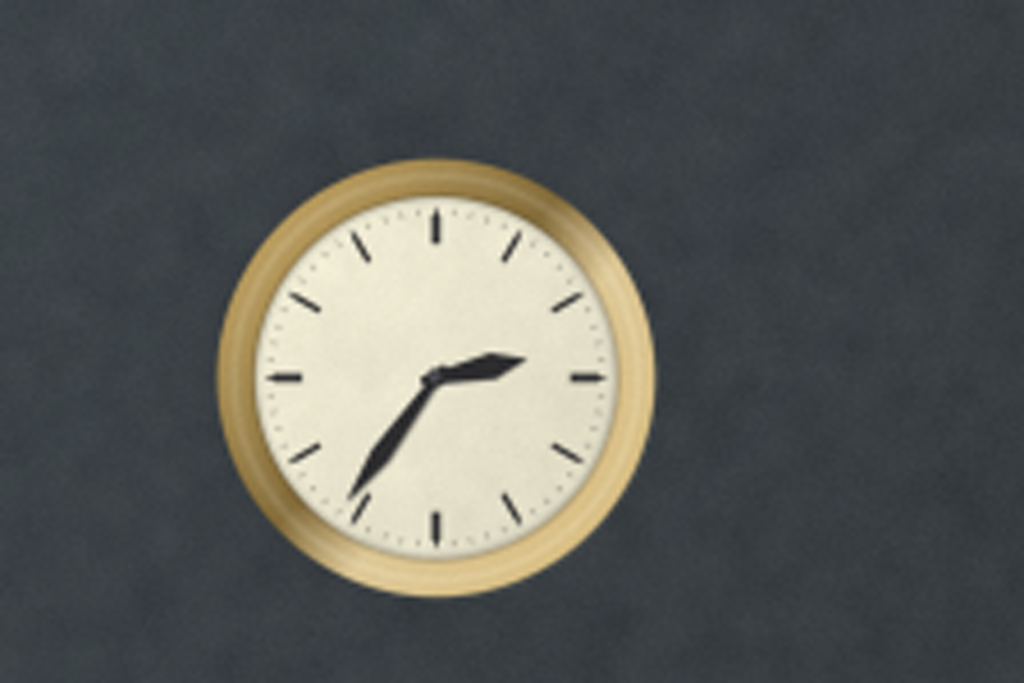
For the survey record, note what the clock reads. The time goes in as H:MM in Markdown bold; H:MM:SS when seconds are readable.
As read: **2:36**
